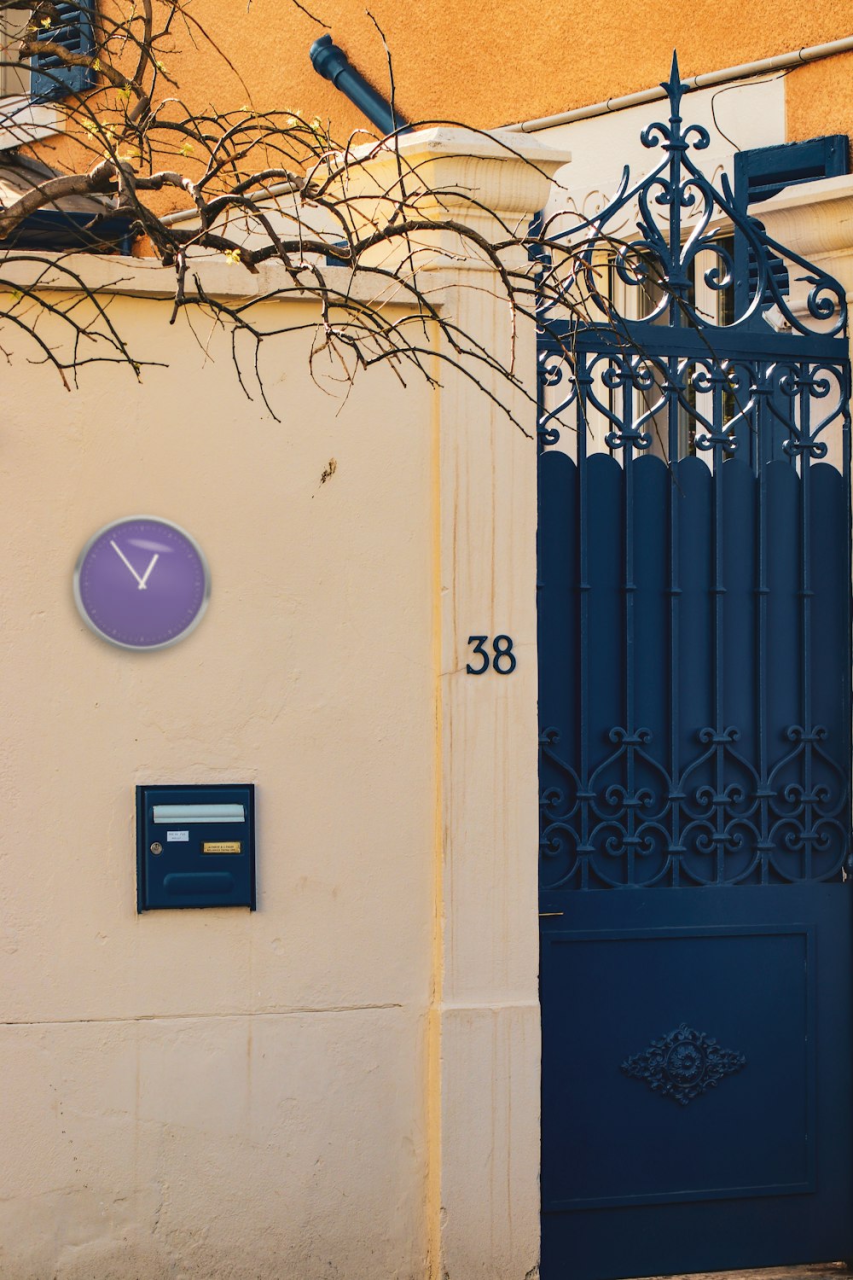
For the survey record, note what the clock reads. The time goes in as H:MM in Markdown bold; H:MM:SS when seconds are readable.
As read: **12:54**
